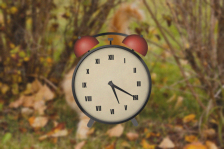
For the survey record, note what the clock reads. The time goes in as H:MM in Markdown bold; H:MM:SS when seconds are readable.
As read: **5:20**
